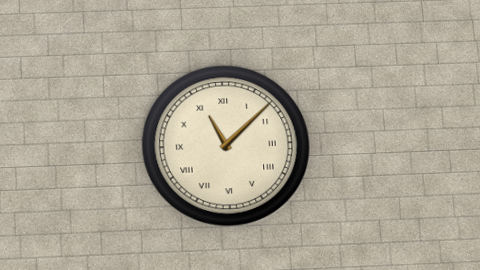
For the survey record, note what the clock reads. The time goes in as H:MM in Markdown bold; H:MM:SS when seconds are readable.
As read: **11:08**
